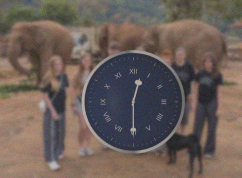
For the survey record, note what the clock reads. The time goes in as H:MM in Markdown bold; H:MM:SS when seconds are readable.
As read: **12:30**
